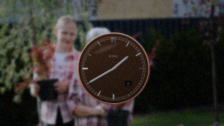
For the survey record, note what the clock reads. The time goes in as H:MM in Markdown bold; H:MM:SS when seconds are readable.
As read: **1:40**
